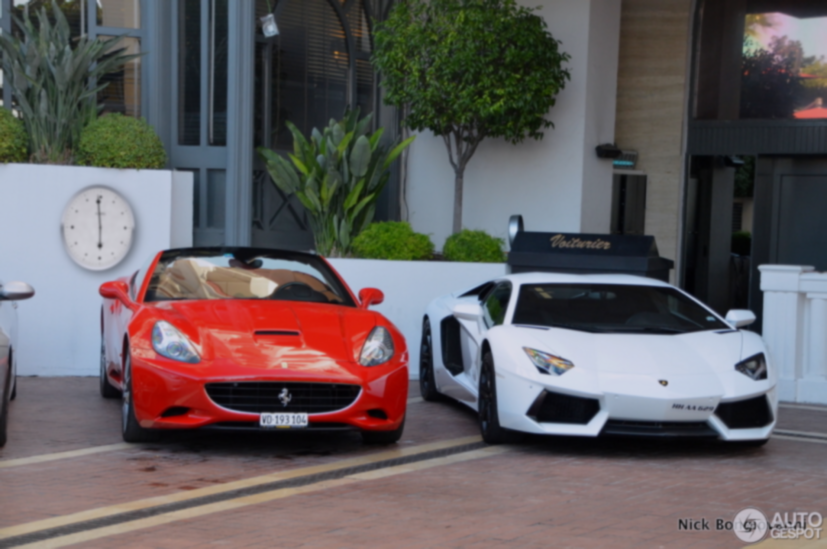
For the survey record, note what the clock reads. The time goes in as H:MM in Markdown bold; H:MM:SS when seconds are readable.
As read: **5:59**
